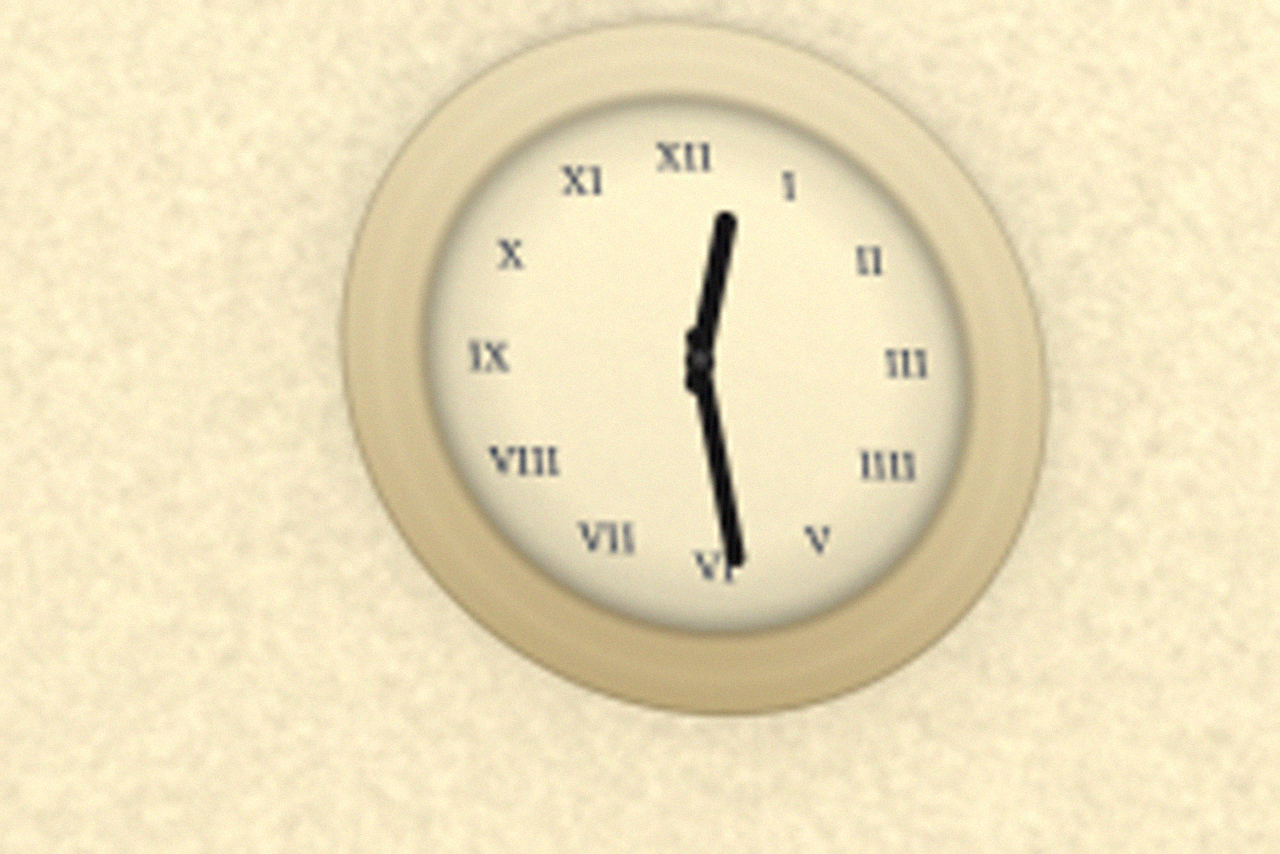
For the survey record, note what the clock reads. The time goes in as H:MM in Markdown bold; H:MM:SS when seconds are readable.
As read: **12:29**
